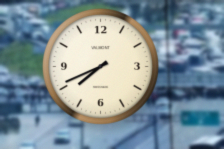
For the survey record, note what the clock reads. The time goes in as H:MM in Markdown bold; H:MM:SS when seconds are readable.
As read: **7:41**
